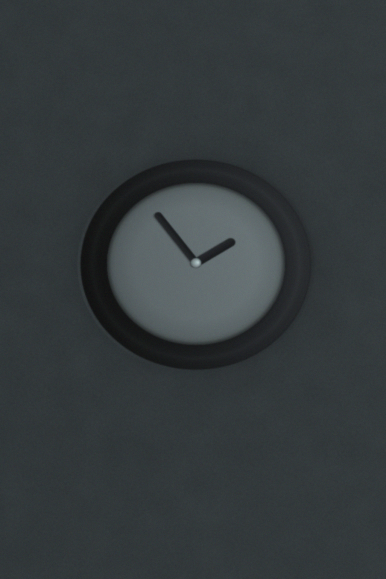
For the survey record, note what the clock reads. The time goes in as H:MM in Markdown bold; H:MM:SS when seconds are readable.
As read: **1:54**
